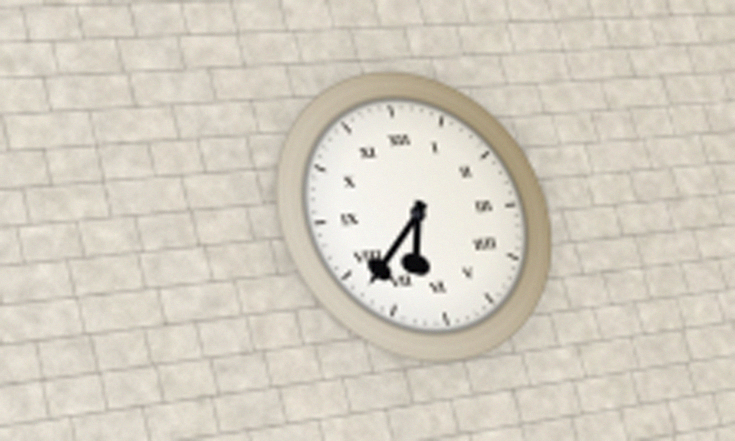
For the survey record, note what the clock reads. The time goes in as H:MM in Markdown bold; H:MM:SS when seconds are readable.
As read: **6:38**
